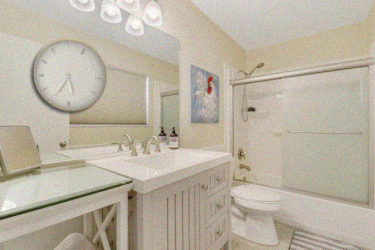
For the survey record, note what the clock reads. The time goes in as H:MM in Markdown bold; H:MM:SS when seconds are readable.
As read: **5:36**
